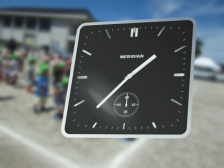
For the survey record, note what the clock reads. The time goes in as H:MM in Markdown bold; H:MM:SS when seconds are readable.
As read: **1:37**
